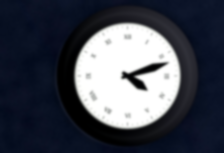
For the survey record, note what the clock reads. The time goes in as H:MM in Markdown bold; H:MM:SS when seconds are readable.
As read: **4:12**
